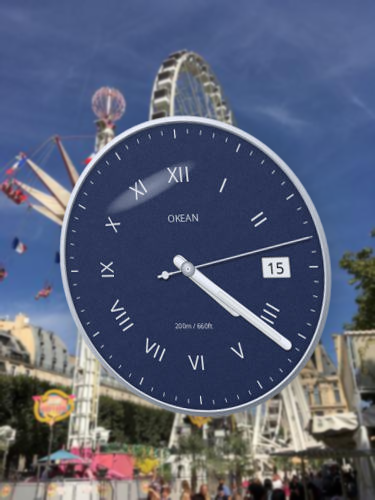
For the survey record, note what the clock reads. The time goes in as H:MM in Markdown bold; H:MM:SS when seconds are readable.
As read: **4:21:13**
